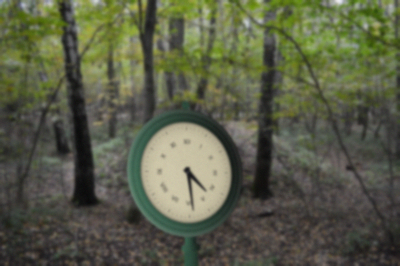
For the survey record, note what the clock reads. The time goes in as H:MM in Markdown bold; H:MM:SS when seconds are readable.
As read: **4:29**
